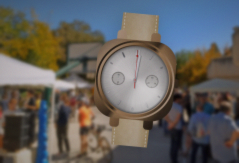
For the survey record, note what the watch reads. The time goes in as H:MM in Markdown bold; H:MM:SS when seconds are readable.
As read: **12:01**
